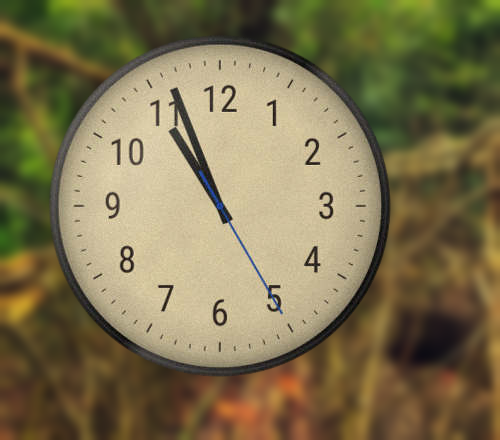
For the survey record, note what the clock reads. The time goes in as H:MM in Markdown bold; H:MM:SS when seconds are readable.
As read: **10:56:25**
